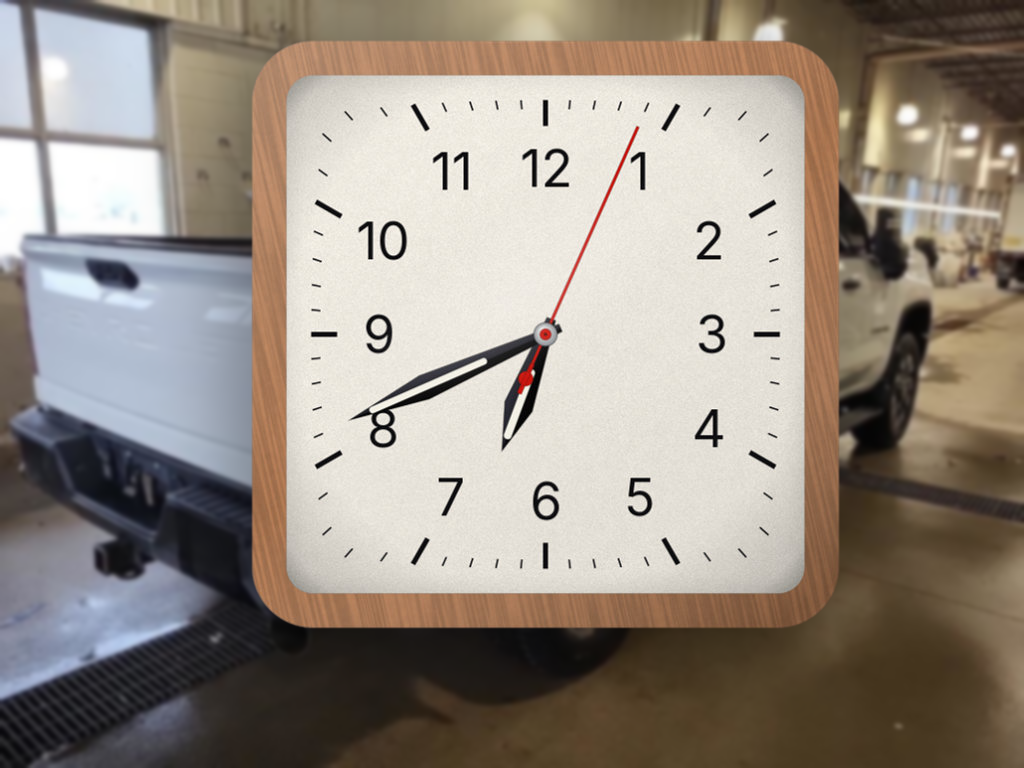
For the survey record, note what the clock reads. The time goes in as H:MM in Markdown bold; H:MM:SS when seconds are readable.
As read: **6:41:04**
